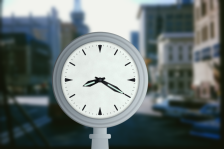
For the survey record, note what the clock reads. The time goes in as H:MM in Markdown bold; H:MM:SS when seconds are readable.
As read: **8:20**
